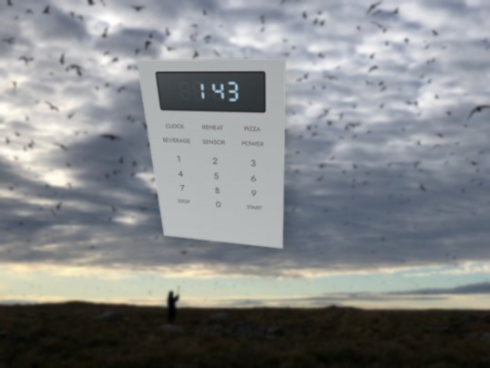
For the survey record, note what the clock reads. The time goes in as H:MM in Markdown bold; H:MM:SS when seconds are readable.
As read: **1:43**
